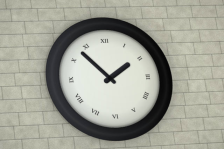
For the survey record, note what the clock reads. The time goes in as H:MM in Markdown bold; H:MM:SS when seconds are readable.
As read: **1:53**
